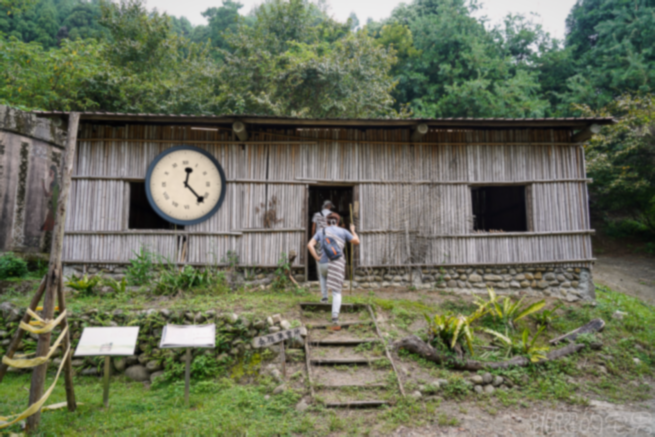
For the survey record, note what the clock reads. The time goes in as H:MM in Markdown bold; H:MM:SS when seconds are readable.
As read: **12:23**
